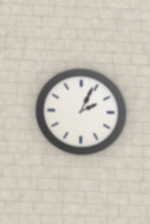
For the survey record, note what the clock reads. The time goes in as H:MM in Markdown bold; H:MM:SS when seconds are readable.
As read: **2:04**
